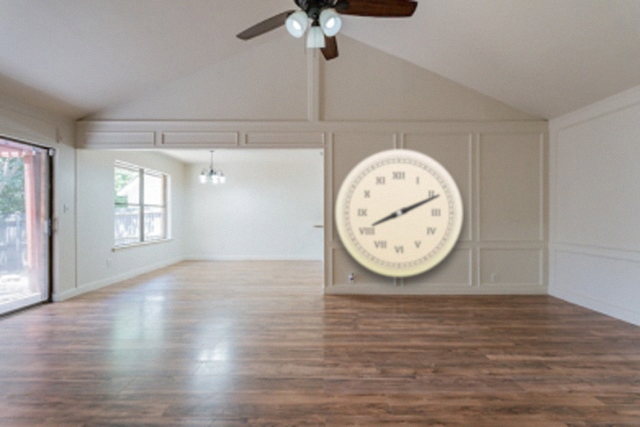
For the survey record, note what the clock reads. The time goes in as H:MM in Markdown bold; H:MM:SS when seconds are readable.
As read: **8:11**
